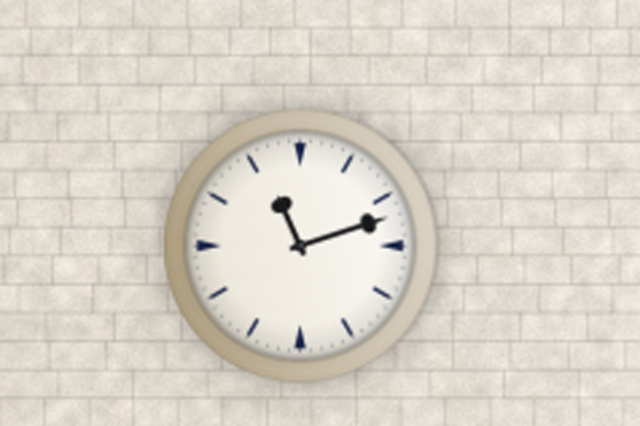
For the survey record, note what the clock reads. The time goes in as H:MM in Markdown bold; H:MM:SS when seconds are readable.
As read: **11:12**
